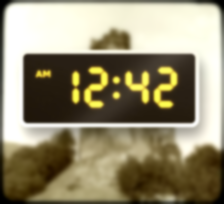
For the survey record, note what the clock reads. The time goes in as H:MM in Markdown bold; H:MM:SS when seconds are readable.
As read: **12:42**
